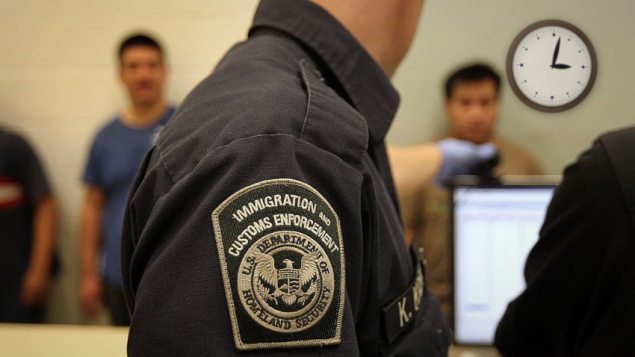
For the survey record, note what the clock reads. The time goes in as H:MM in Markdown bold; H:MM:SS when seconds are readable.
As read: **3:02**
